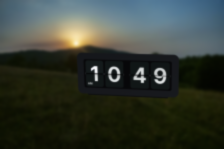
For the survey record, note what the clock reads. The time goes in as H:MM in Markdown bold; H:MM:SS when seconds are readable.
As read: **10:49**
